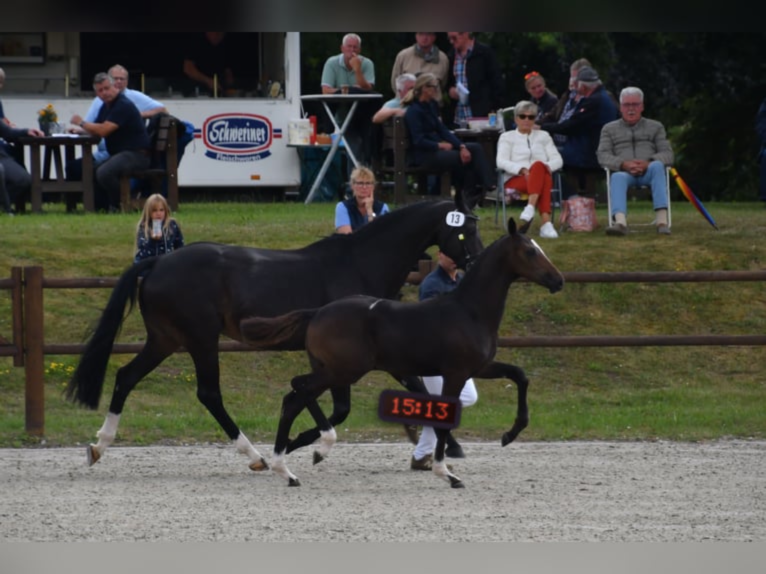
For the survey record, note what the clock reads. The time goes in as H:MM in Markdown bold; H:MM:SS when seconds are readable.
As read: **15:13**
